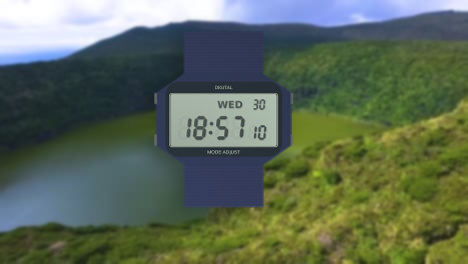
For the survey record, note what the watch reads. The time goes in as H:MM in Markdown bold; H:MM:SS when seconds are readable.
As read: **18:57:10**
